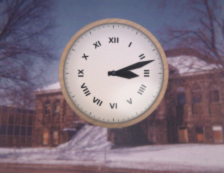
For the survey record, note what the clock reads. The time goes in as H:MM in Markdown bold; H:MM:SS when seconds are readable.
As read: **3:12**
